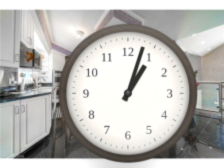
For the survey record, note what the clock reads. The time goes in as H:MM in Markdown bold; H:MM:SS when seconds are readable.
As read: **1:03**
